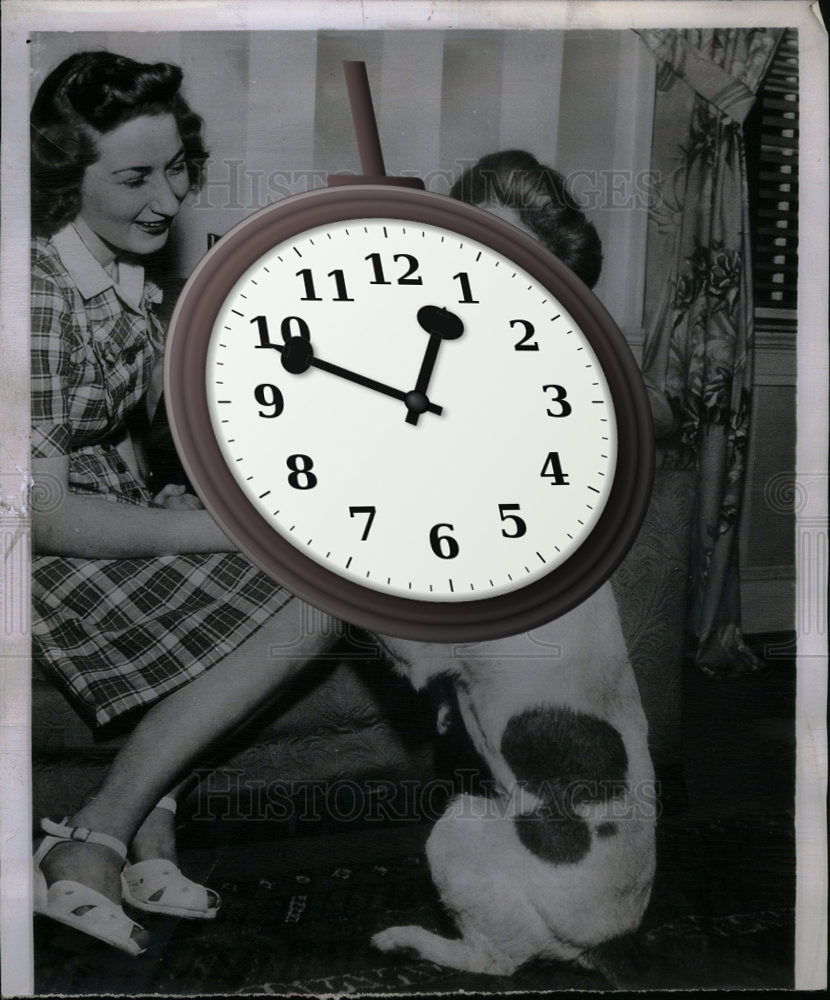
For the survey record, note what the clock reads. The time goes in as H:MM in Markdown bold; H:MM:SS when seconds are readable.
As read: **12:49**
